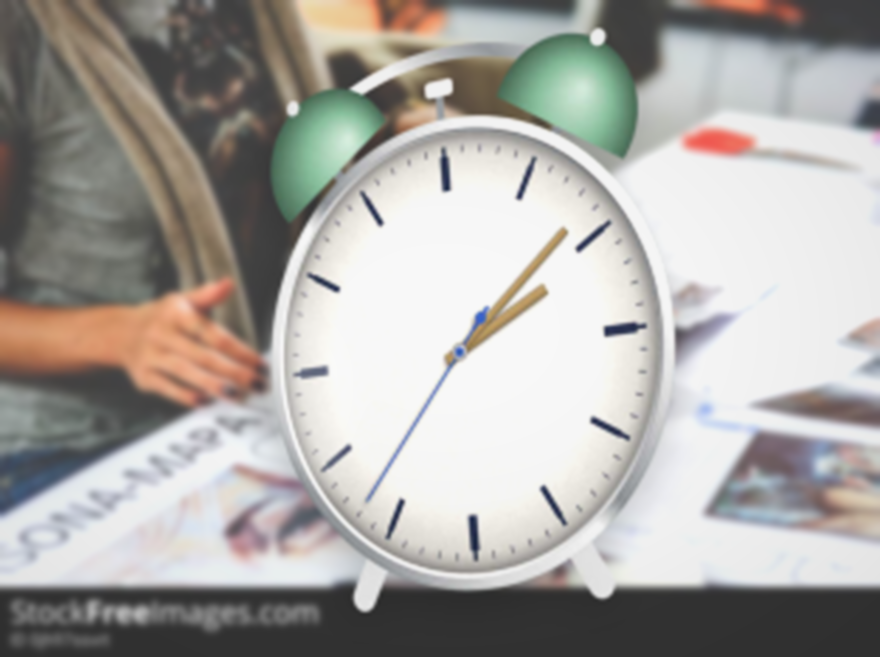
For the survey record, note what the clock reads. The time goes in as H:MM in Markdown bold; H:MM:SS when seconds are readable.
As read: **2:08:37**
